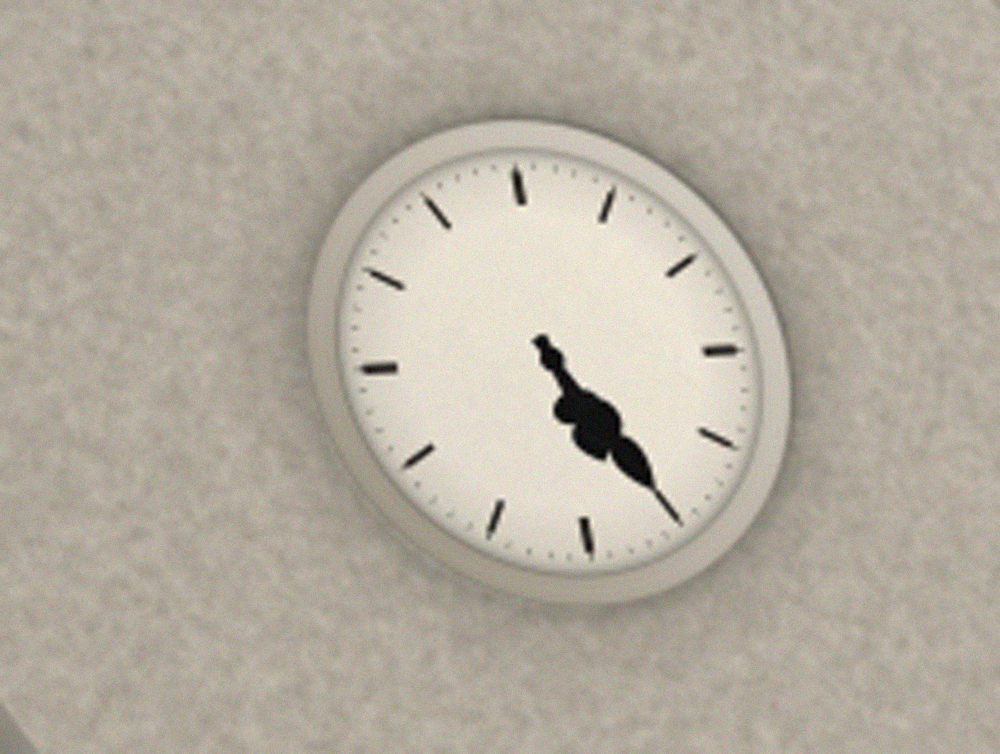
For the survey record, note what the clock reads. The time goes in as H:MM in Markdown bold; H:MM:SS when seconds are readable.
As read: **5:25**
